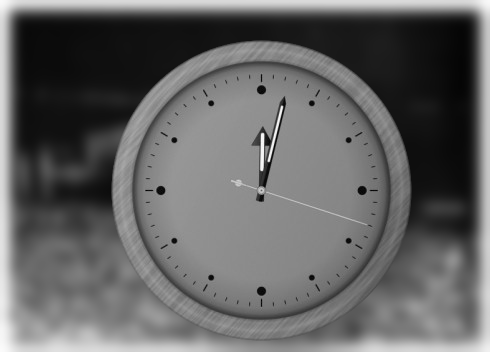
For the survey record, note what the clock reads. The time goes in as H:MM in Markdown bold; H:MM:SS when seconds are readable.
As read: **12:02:18**
